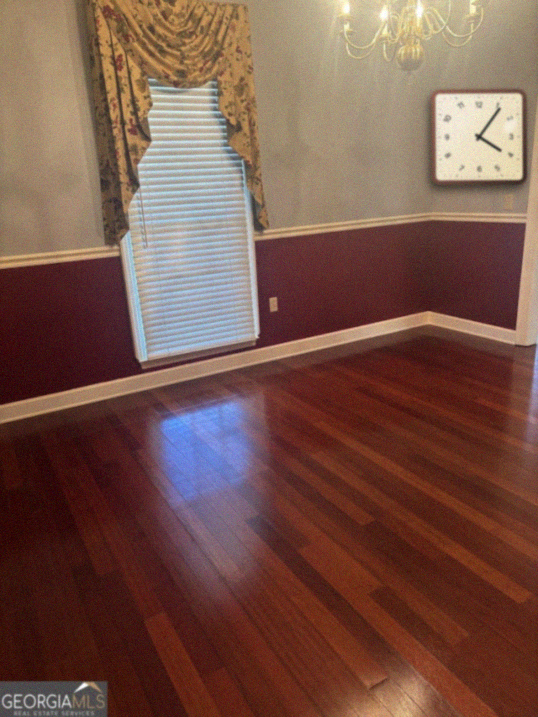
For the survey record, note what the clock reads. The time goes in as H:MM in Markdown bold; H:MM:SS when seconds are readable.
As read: **4:06**
